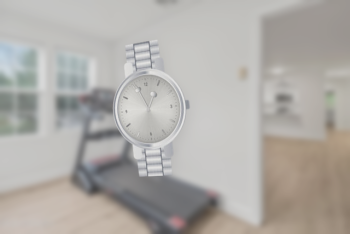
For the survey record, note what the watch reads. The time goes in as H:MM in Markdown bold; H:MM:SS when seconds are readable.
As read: **12:56**
